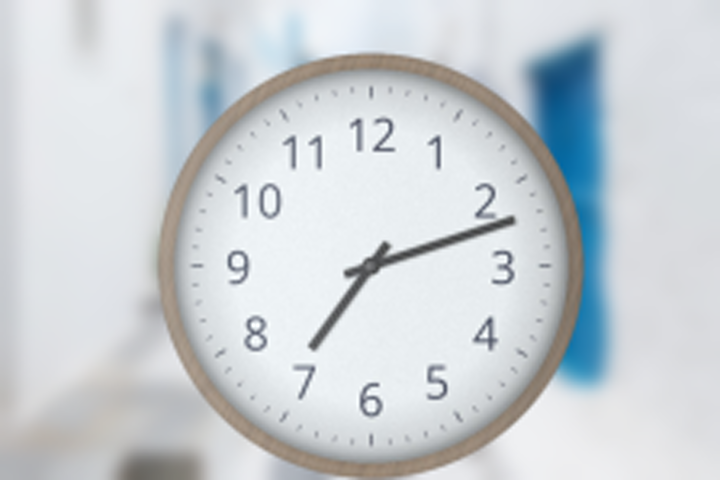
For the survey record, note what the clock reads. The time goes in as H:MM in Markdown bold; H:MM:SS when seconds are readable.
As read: **7:12**
